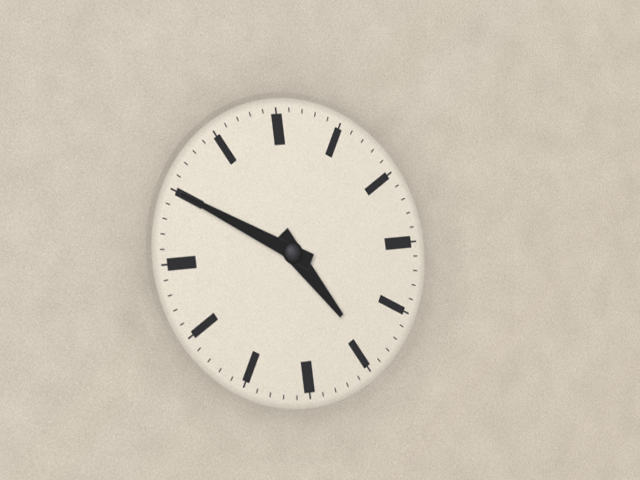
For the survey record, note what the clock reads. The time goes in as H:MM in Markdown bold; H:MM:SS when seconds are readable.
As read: **4:50**
